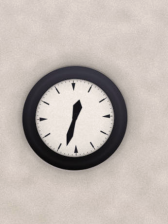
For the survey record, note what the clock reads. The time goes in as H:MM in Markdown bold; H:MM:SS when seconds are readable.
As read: **12:33**
